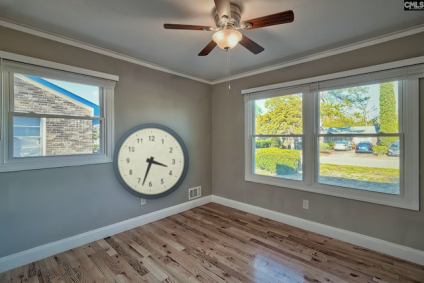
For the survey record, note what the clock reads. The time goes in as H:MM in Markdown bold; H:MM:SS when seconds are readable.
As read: **3:33**
